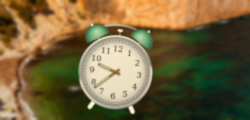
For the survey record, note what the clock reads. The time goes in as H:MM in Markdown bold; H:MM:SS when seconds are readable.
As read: **9:38**
